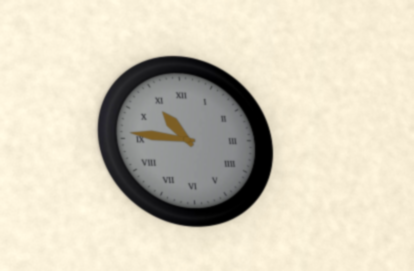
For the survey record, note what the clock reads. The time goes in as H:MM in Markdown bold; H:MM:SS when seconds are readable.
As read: **10:46**
